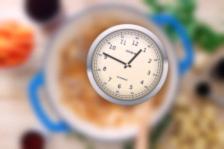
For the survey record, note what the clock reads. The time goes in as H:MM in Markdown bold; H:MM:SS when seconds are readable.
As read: **12:46**
